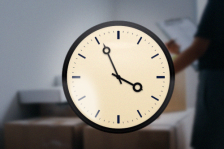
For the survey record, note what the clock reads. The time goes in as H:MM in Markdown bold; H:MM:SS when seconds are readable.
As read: **3:56**
